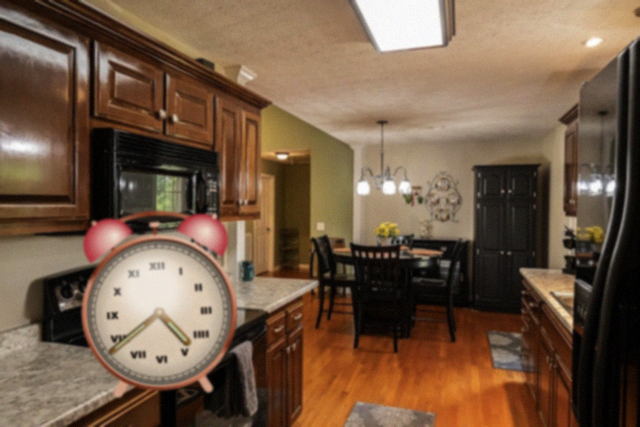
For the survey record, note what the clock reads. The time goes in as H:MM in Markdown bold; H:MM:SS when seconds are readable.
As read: **4:39**
